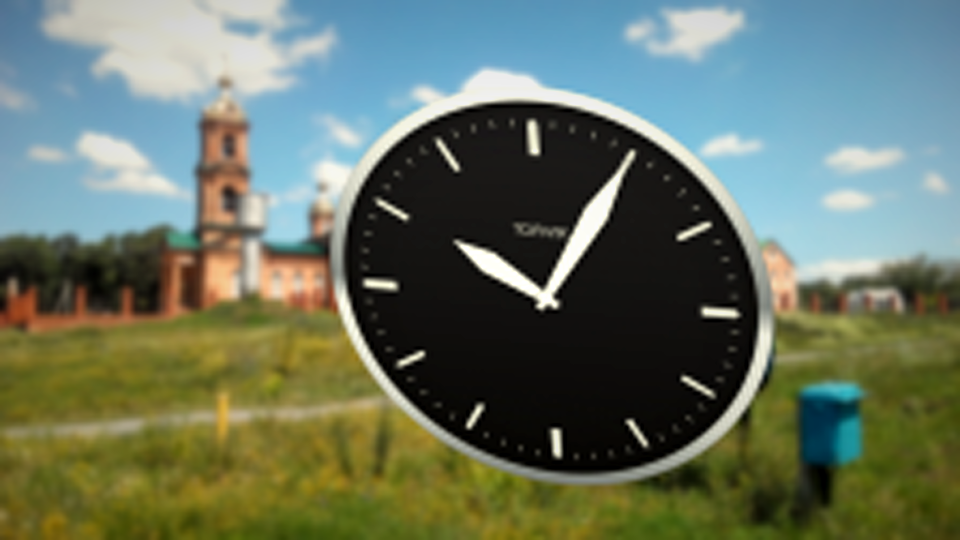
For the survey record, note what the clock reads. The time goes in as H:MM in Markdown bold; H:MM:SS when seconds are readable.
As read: **10:05**
